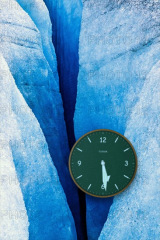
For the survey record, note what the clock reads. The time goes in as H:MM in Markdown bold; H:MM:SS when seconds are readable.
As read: **5:29**
